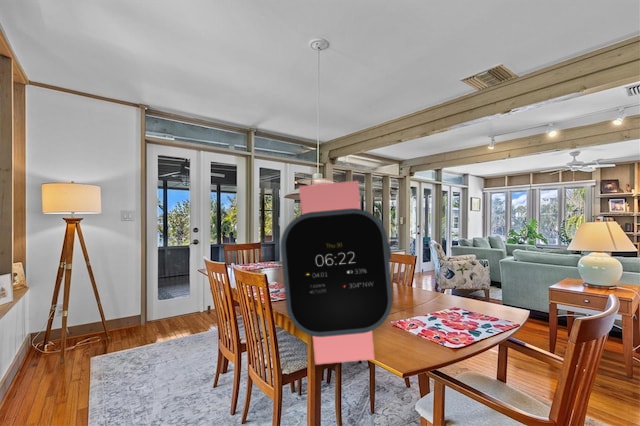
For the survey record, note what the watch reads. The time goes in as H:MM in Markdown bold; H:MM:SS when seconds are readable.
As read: **6:22**
